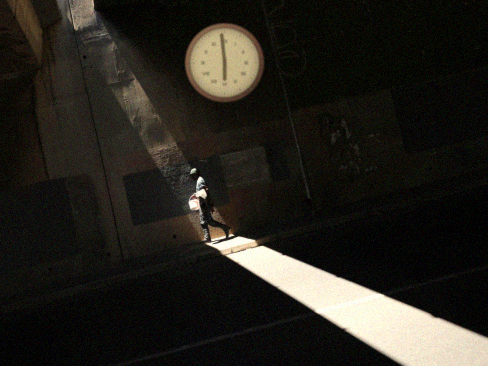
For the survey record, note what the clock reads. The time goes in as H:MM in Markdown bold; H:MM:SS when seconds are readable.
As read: **5:59**
